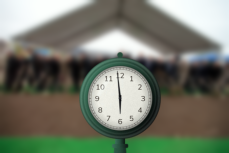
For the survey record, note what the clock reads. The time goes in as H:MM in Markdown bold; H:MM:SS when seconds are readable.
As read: **5:59**
